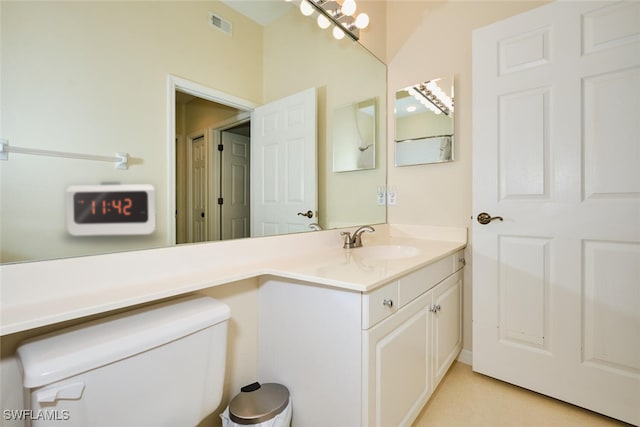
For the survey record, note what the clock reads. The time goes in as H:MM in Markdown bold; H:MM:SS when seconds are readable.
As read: **11:42**
